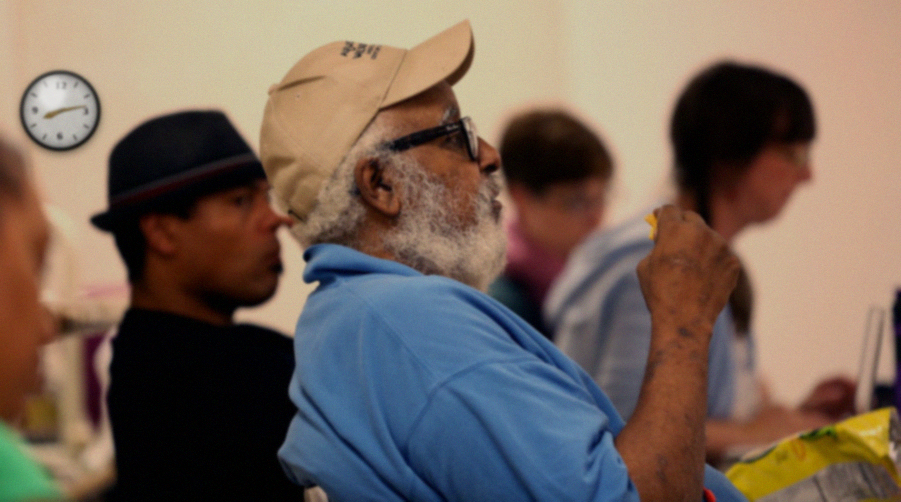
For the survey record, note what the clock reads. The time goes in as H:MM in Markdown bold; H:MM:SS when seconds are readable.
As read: **8:13**
